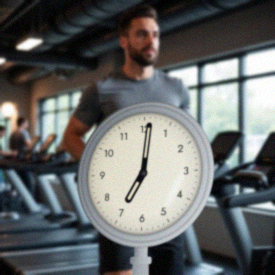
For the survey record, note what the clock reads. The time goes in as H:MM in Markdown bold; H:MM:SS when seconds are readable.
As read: **7:01**
